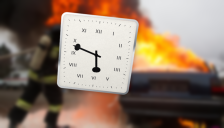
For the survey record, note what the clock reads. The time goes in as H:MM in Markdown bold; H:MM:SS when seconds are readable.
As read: **5:48**
